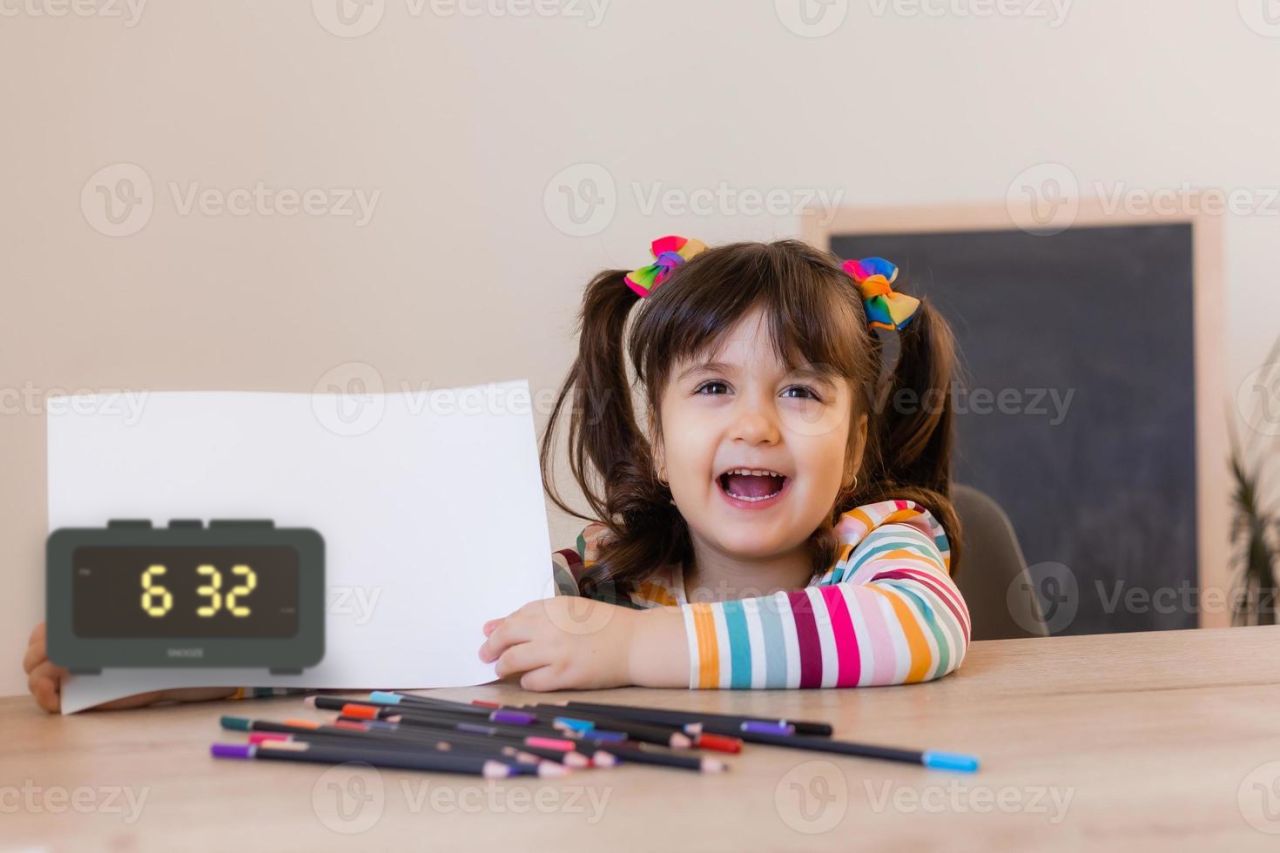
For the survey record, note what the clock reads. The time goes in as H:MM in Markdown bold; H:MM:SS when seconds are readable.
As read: **6:32**
